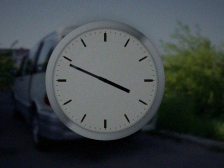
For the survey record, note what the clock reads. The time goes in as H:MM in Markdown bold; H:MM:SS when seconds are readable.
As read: **3:49**
